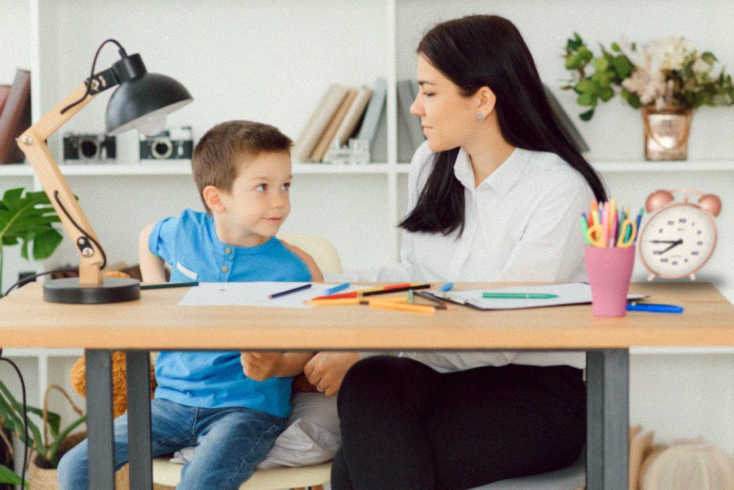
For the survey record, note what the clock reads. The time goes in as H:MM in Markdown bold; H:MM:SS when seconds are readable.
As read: **7:45**
